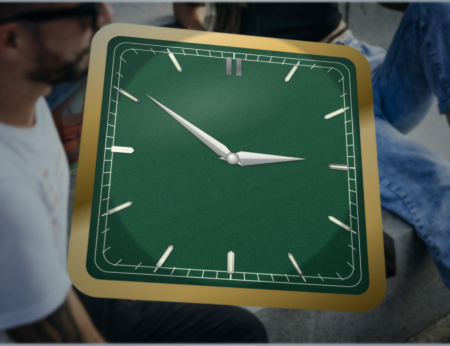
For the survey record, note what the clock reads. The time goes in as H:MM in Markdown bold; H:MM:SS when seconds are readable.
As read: **2:51**
